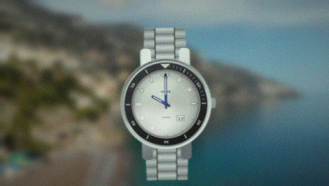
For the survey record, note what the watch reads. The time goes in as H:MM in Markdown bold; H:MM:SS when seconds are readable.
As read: **10:00**
